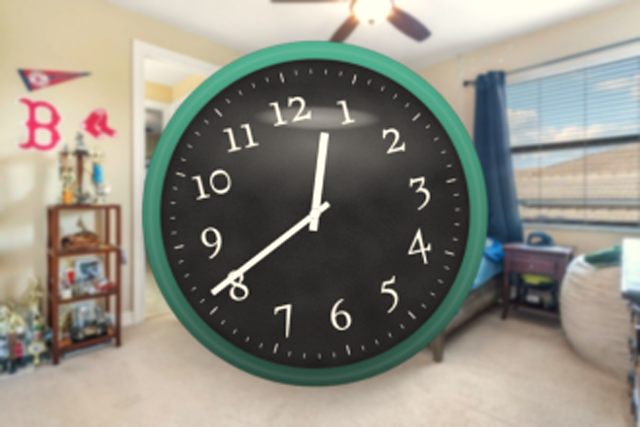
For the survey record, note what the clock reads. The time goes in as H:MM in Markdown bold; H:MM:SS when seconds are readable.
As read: **12:41**
